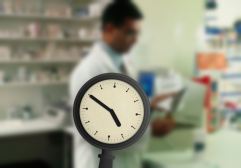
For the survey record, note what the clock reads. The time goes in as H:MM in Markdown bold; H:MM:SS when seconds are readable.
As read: **4:50**
